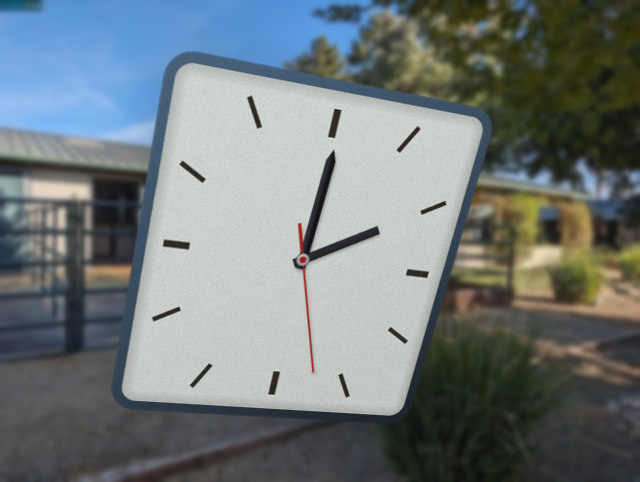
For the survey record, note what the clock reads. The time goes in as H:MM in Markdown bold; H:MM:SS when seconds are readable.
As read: **2:00:27**
